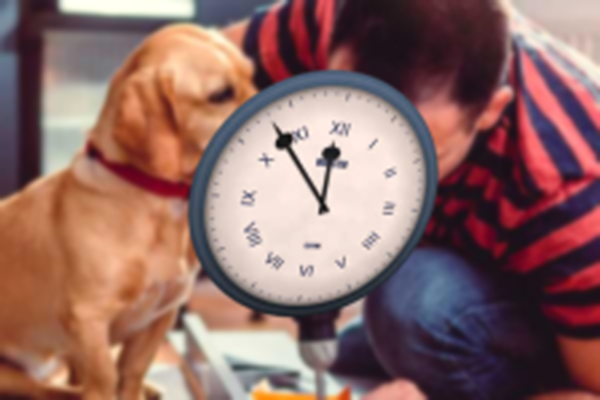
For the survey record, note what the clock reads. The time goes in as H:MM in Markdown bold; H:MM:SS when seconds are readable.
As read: **11:53**
